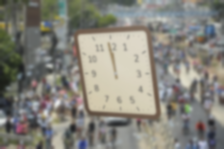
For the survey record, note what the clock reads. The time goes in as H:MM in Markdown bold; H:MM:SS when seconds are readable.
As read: **11:59**
